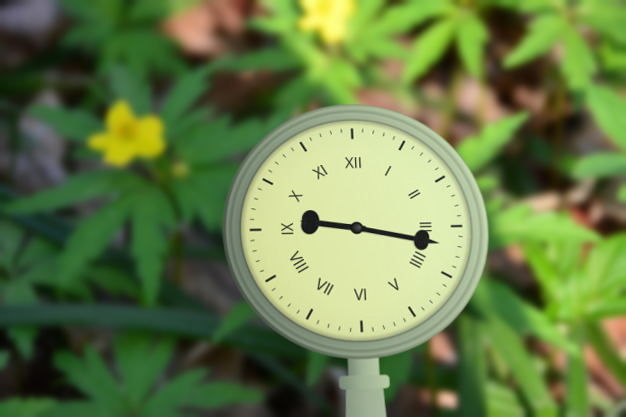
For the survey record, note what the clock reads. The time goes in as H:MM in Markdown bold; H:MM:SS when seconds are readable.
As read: **9:17**
